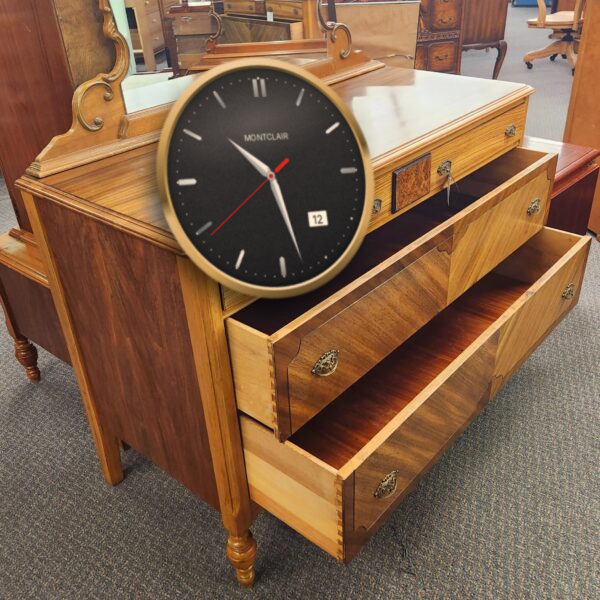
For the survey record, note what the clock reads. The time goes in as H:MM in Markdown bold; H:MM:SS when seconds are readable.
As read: **10:27:39**
